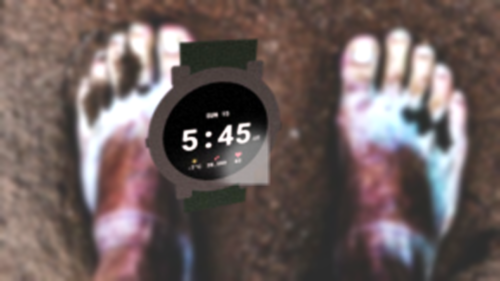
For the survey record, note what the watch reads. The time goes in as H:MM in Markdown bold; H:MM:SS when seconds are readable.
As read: **5:45**
